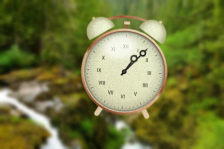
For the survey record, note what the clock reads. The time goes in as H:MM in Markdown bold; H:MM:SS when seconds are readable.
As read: **1:07**
